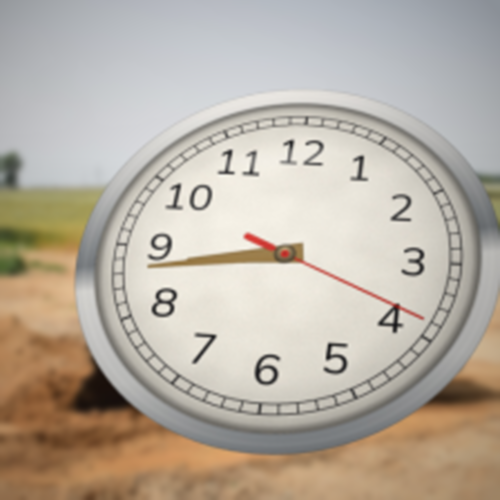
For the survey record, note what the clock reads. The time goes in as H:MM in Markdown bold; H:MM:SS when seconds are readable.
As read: **8:43:19**
